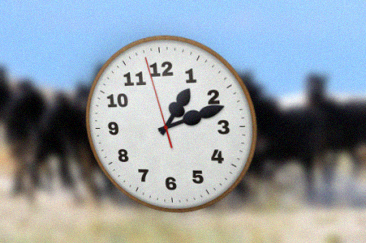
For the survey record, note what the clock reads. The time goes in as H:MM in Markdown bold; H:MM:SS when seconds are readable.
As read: **1:11:58**
